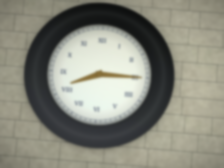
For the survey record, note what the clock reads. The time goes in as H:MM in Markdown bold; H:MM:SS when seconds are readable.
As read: **8:15**
